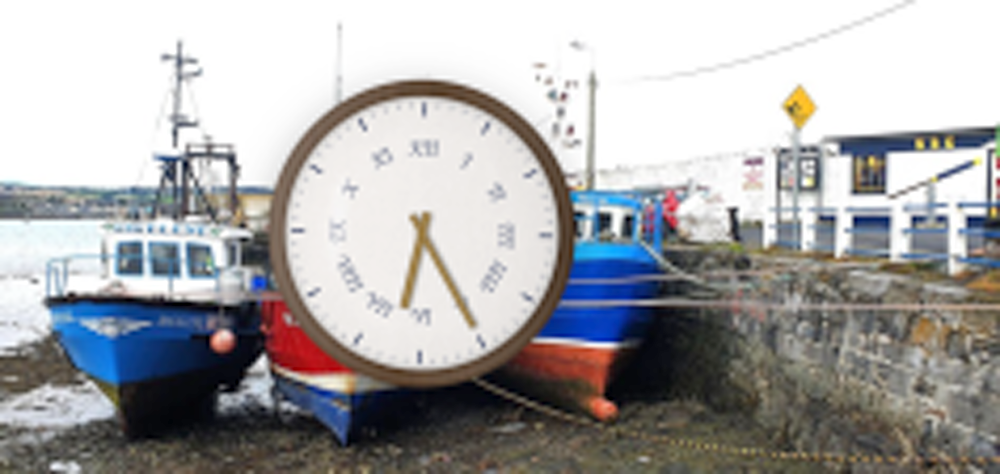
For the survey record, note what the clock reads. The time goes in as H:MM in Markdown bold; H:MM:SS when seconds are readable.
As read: **6:25**
